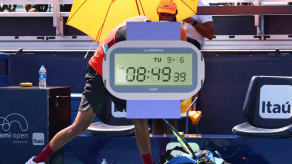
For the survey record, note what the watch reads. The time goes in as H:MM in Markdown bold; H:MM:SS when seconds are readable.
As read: **8:49:39**
